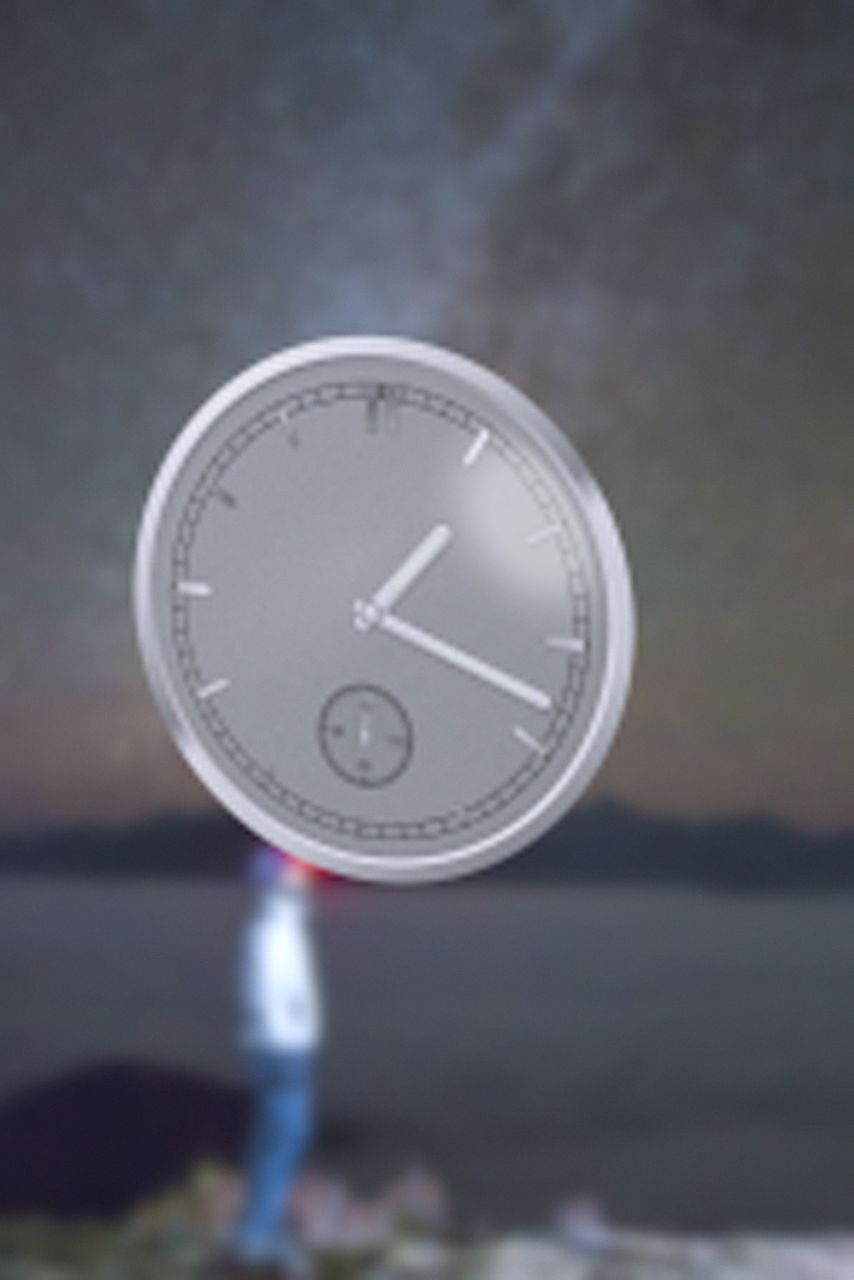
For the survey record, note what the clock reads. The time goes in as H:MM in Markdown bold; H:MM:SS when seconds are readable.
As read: **1:18**
